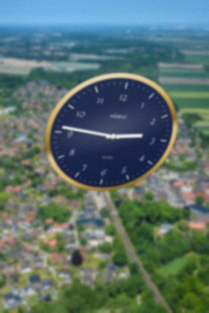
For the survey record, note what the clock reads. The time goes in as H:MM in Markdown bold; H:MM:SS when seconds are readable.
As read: **2:46**
